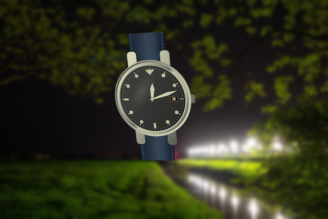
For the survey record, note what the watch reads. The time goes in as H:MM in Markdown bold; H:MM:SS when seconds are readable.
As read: **12:12**
